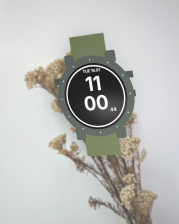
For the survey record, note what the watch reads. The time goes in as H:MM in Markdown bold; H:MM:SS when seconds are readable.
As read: **11:00**
